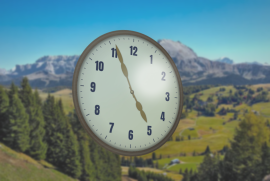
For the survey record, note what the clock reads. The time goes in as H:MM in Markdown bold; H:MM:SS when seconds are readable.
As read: **4:56**
